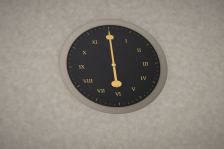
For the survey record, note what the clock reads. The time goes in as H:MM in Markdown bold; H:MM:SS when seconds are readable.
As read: **6:00**
